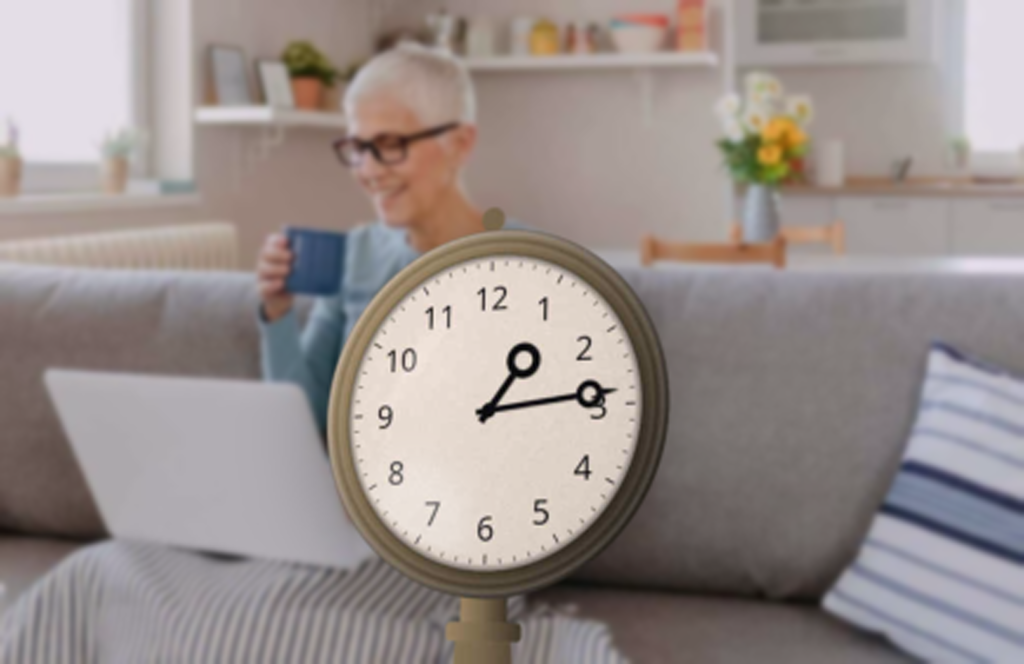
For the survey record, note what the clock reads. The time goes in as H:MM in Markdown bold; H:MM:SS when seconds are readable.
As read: **1:14**
